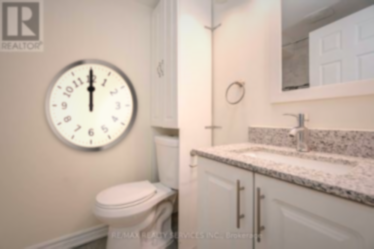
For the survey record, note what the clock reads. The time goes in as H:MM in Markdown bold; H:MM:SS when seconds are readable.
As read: **12:00**
